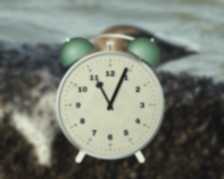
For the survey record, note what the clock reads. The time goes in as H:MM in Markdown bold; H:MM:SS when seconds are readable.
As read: **11:04**
